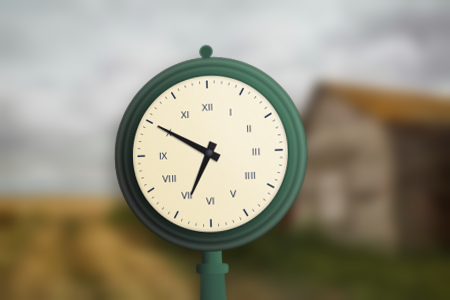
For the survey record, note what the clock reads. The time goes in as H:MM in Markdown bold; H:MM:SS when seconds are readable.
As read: **6:50**
